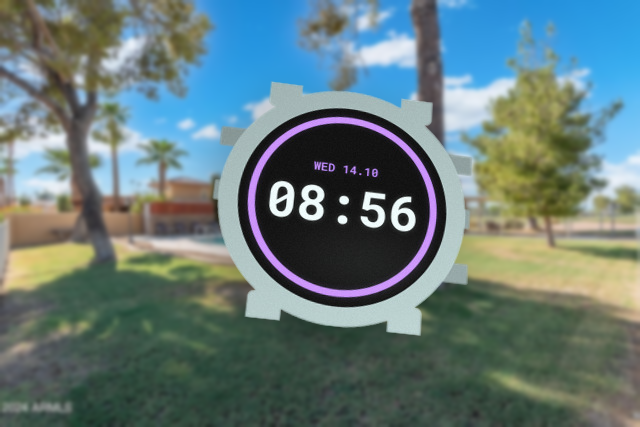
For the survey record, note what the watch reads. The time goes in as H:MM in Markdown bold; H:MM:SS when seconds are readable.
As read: **8:56**
